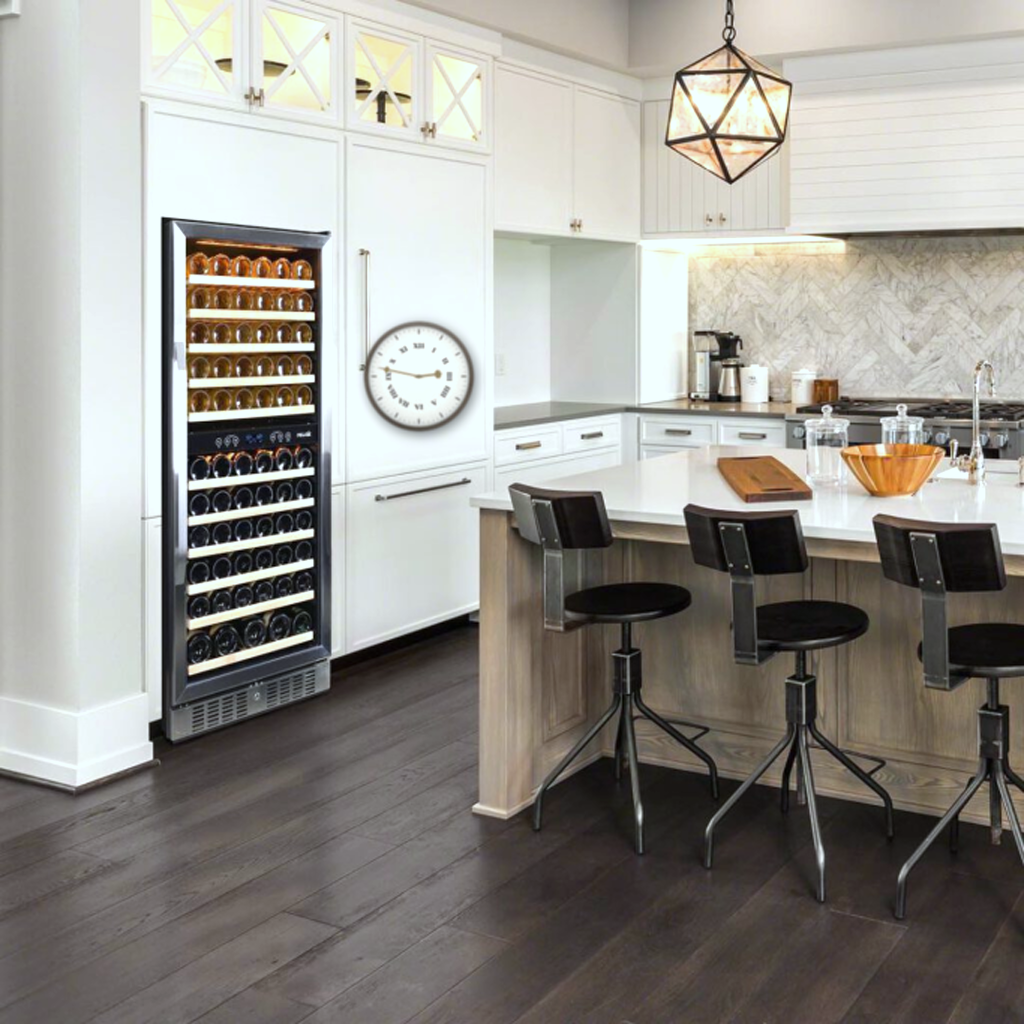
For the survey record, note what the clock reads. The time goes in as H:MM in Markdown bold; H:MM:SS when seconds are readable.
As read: **2:47**
